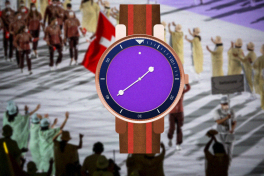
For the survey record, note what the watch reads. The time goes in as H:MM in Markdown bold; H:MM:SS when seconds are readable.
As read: **1:39**
